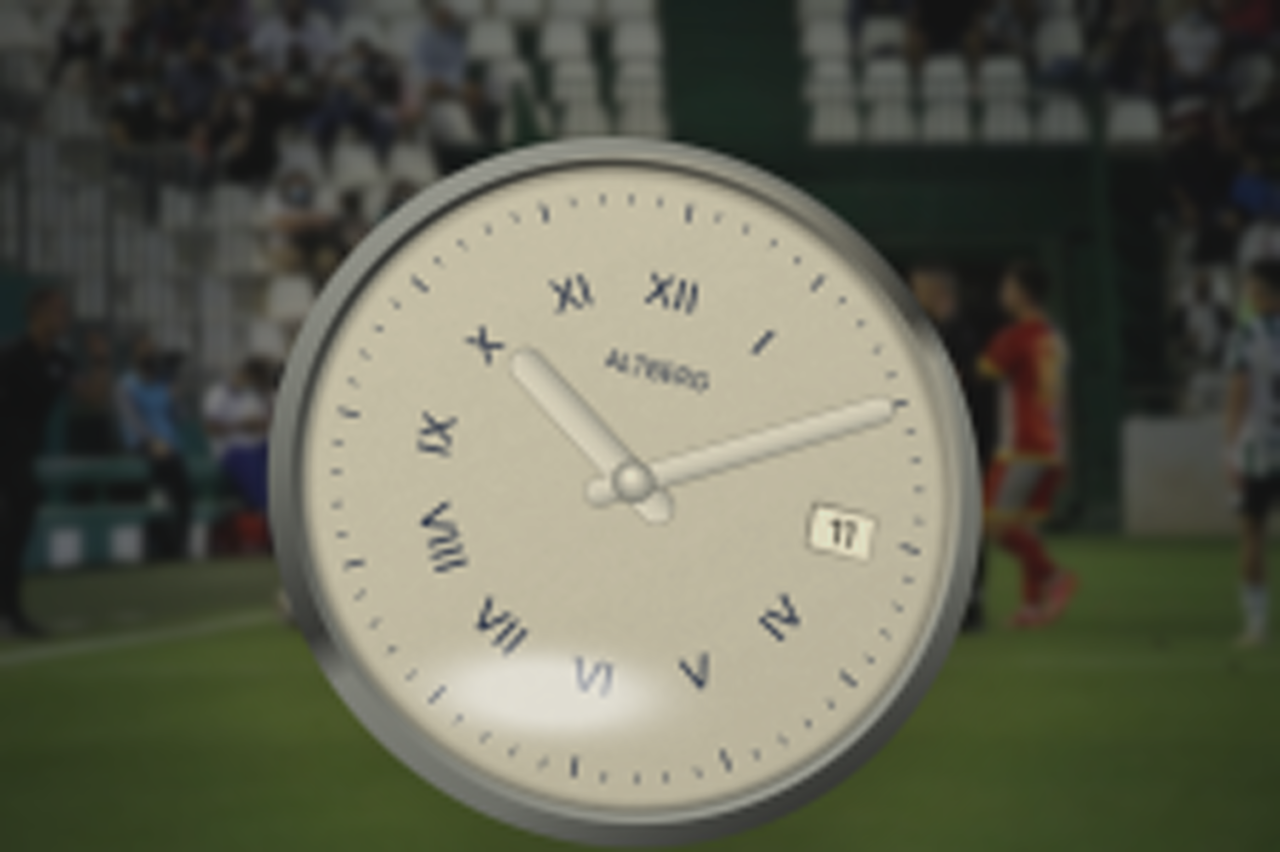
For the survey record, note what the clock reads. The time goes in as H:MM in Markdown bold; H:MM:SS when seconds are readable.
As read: **10:10**
